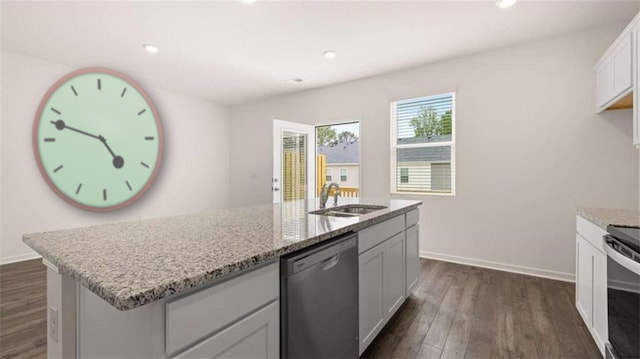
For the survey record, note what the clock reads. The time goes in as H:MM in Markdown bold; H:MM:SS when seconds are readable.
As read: **4:48**
